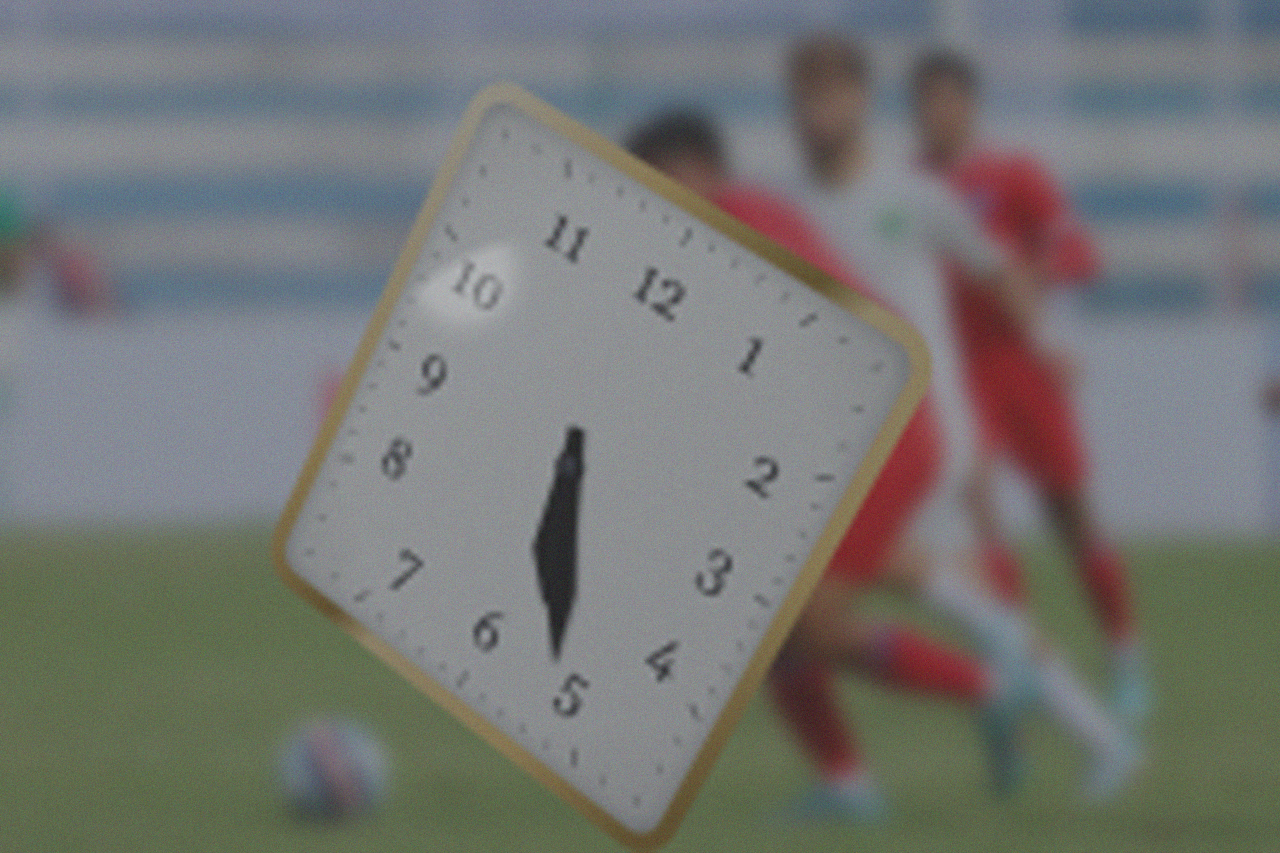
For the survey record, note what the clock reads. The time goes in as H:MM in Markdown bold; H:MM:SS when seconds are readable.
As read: **5:26**
